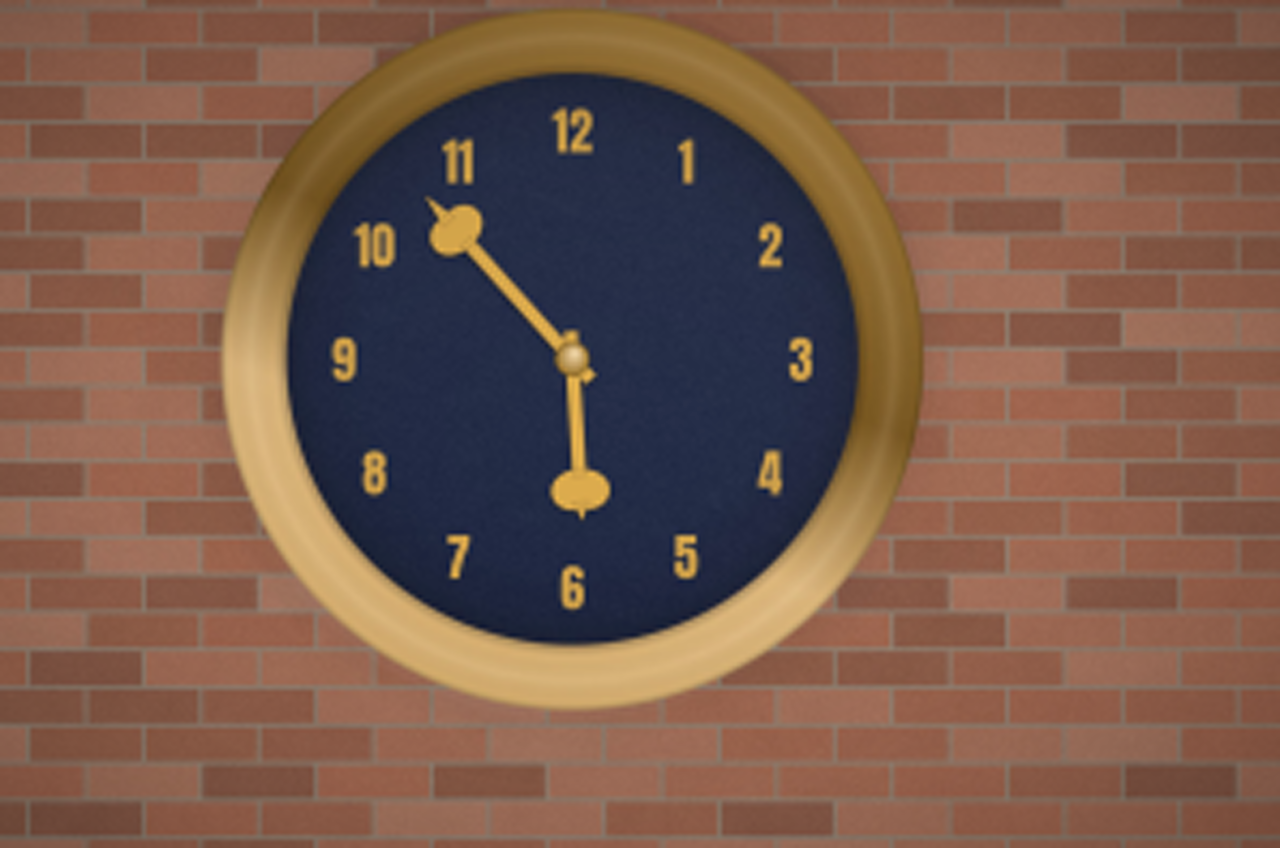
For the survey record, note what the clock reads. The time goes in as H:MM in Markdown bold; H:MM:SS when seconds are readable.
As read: **5:53**
